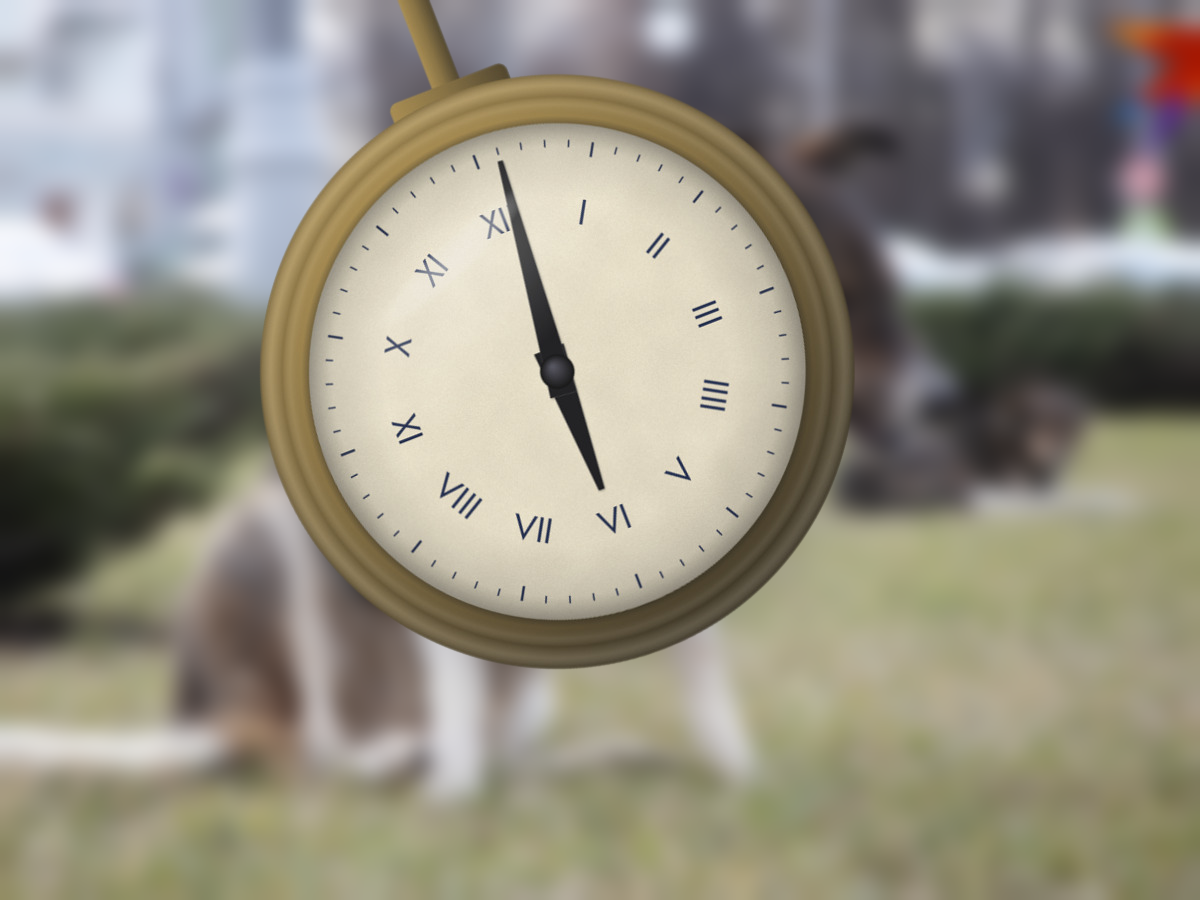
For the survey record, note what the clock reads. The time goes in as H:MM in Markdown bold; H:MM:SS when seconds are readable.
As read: **6:01**
